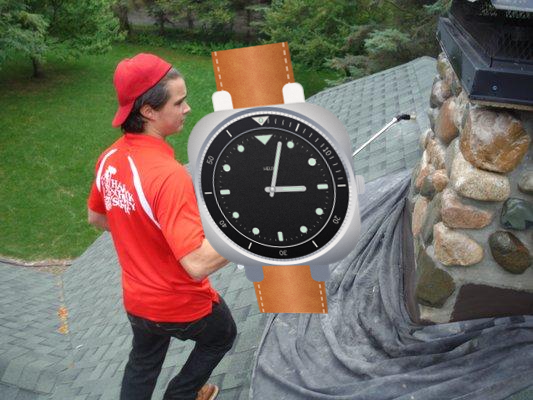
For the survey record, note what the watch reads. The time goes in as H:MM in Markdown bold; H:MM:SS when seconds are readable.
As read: **3:03**
